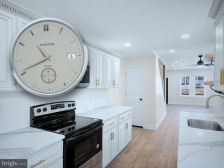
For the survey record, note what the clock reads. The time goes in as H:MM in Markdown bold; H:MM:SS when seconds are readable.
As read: **10:41**
